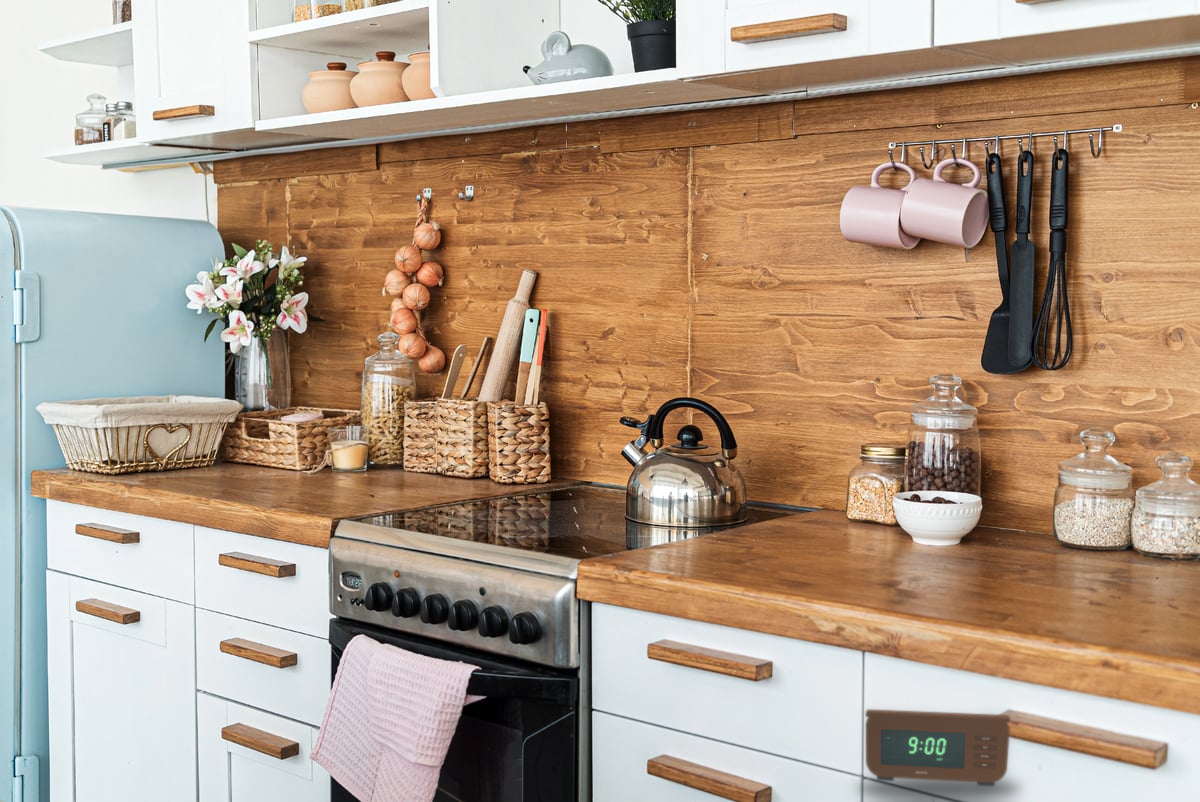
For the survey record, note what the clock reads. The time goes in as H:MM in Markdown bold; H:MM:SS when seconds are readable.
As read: **9:00**
